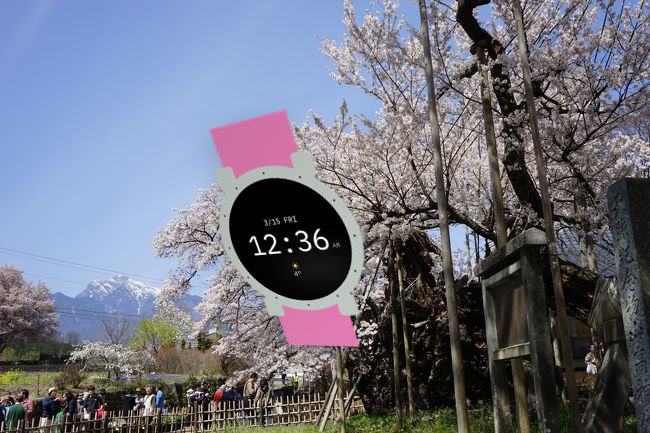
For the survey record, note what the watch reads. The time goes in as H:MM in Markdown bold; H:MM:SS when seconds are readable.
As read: **12:36**
